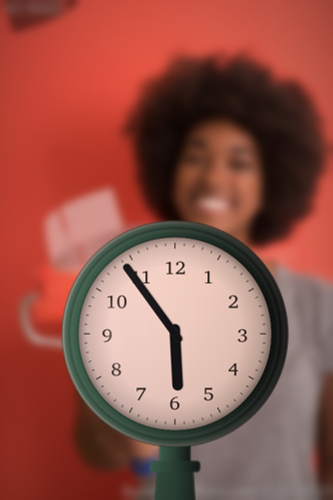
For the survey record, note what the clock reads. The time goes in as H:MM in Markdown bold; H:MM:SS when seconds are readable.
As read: **5:54**
